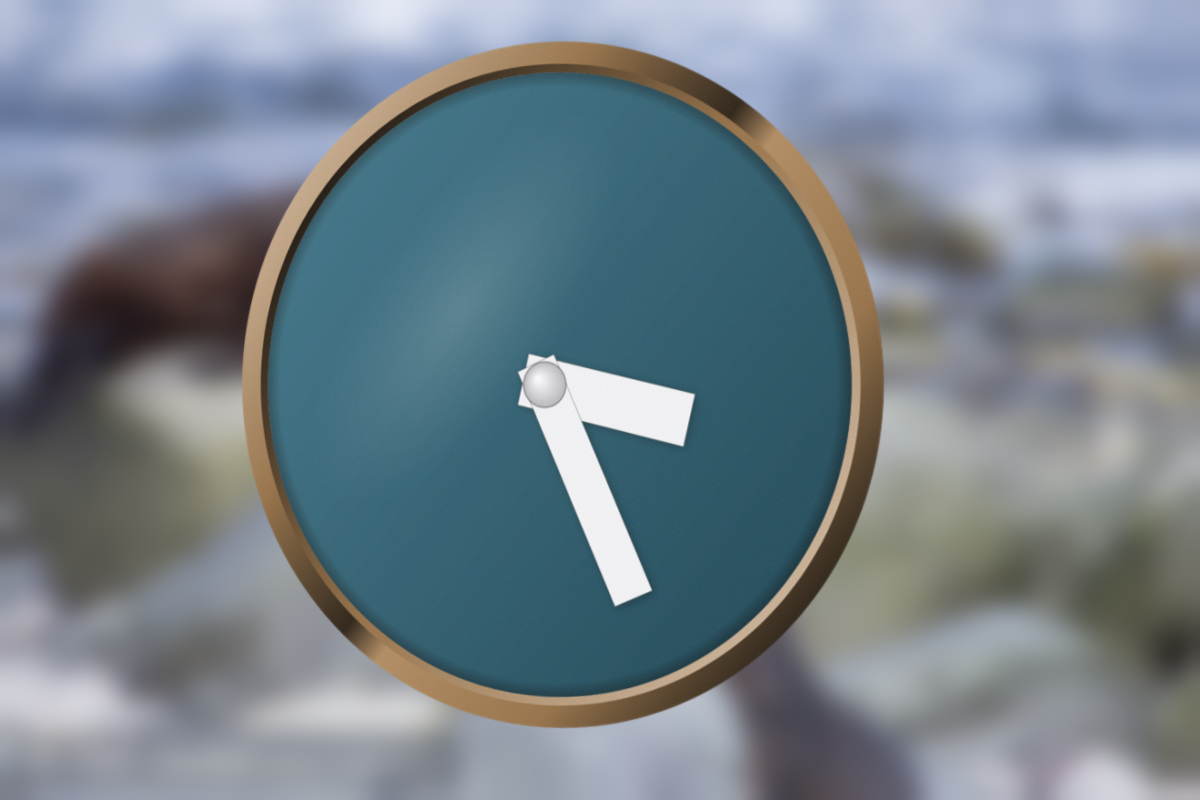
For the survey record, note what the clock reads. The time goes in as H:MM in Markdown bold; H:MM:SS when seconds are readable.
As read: **3:26**
